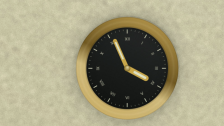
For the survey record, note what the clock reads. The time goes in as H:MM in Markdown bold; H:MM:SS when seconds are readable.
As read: **3:56**
